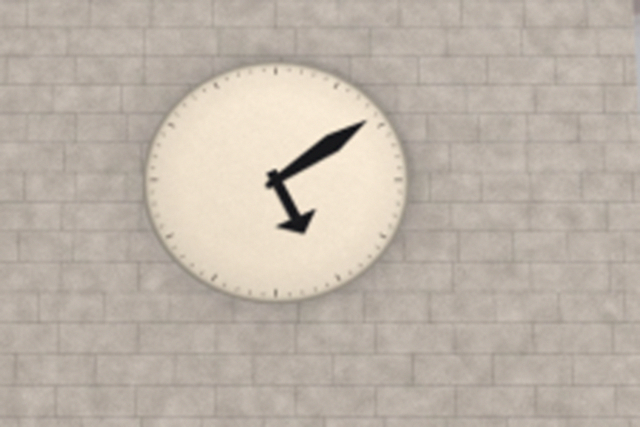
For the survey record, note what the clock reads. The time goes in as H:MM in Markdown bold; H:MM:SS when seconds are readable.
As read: **5:09**
